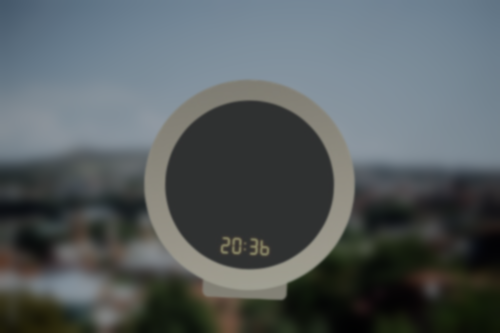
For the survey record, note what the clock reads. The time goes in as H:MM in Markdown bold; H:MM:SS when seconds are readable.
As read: **20:36**
